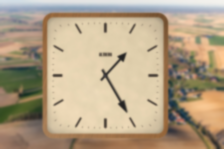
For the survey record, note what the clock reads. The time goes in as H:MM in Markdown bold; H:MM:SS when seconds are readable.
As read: **1:25**
